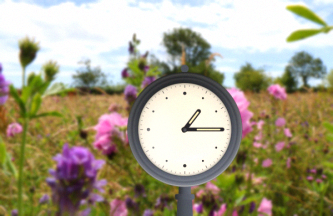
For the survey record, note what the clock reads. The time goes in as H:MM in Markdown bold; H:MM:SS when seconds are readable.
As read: **1:15**
